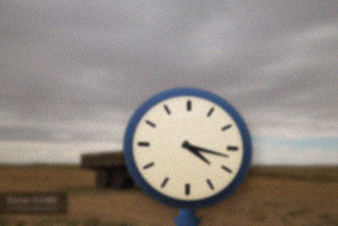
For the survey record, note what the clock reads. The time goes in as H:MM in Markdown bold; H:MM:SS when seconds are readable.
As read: **4:17**
